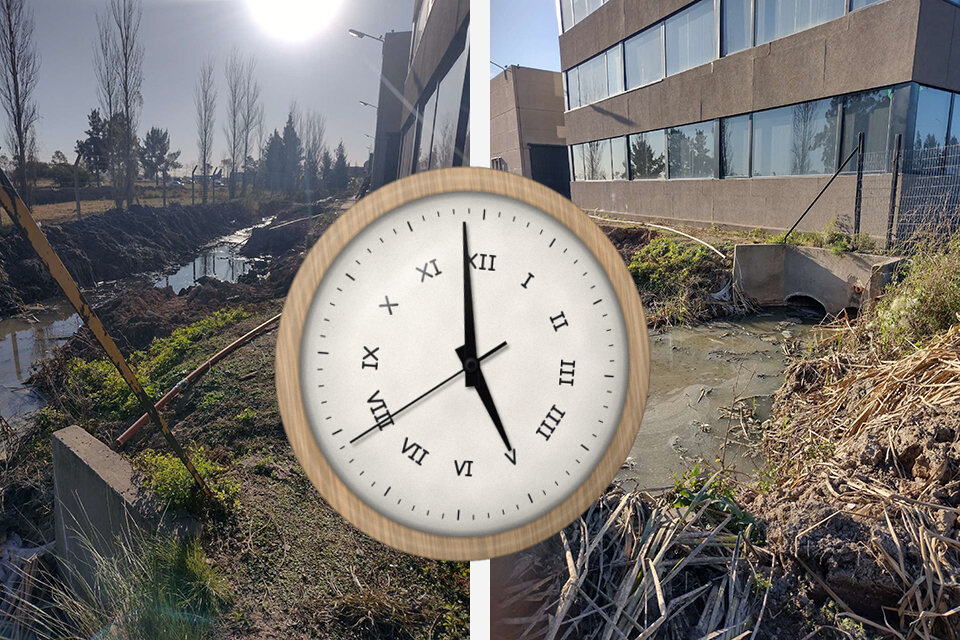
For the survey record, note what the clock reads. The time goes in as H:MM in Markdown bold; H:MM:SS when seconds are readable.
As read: **4:58:39**
